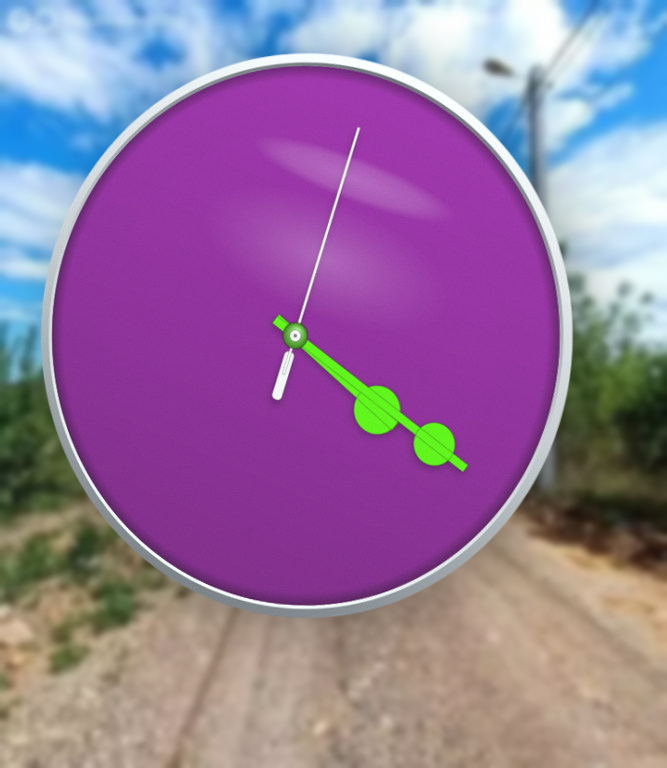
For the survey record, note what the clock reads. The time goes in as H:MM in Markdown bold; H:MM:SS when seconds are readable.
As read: **4:21:03**
